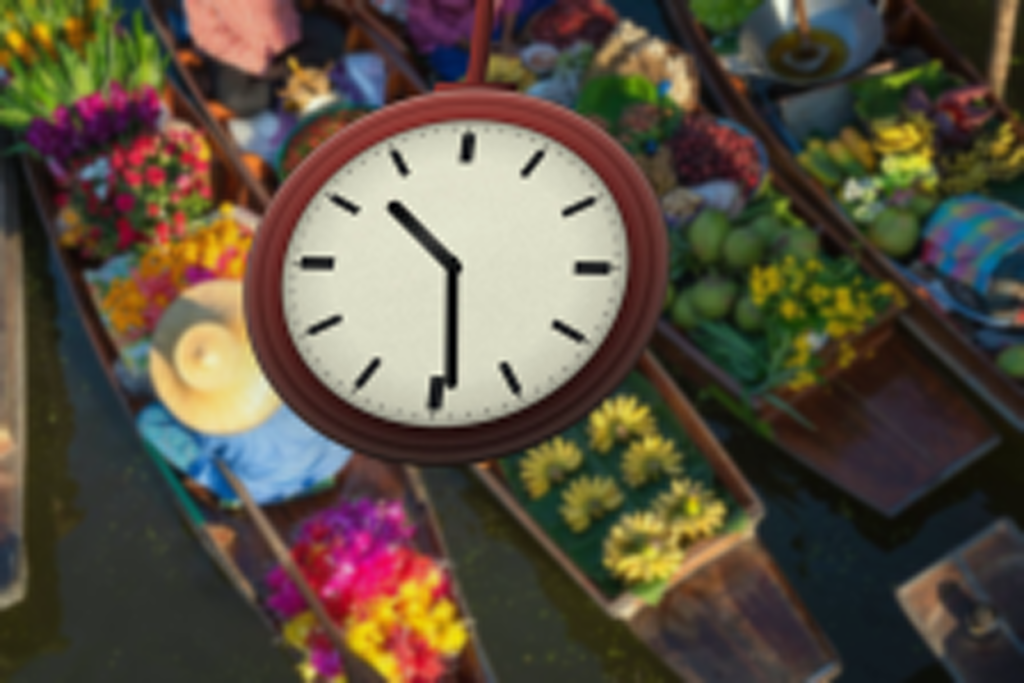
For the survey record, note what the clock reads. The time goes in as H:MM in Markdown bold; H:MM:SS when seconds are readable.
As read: **10:29**
